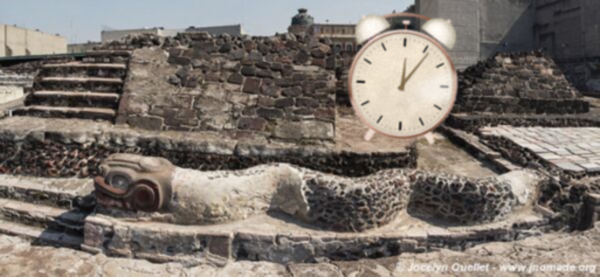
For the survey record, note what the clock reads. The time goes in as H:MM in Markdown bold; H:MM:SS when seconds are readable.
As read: **12:06**
